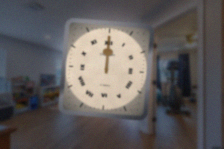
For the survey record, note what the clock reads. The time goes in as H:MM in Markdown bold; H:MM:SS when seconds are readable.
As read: **12:00**
